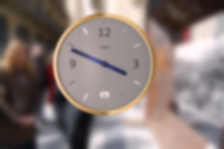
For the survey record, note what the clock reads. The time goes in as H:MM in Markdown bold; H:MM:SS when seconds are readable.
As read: **3:49**
